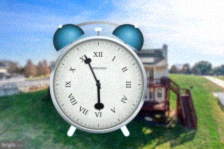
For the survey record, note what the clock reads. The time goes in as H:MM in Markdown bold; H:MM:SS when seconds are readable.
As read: **5:56**
